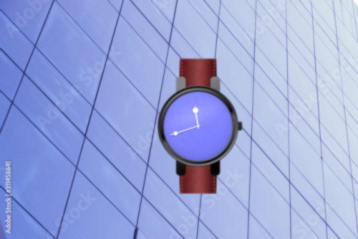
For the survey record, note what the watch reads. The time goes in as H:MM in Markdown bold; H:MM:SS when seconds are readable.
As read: **11:42**
